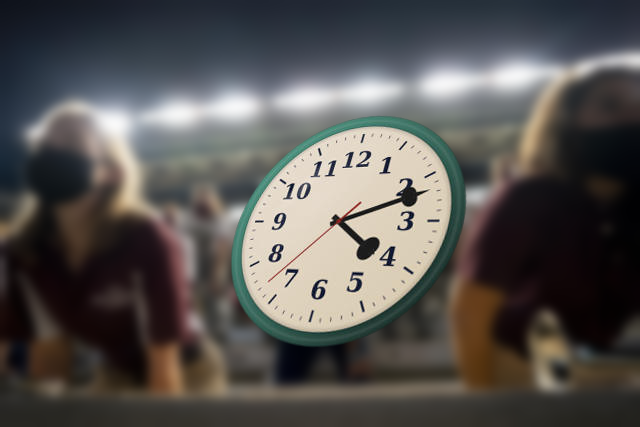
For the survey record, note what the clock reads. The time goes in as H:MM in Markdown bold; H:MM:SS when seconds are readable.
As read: **4:11:37**
